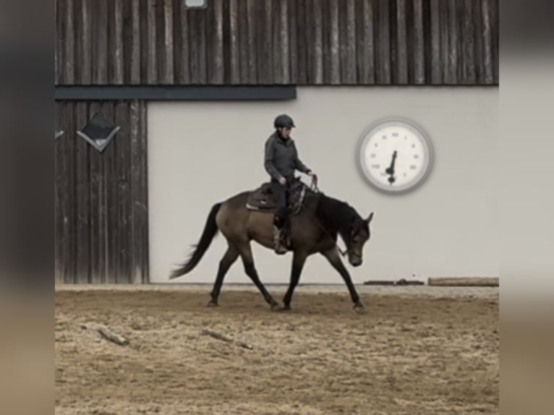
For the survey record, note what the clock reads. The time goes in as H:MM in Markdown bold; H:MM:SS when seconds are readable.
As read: **6:31**
